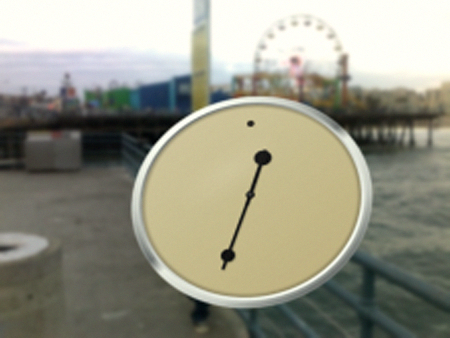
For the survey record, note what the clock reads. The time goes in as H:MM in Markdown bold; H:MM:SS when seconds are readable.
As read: **12:33**
